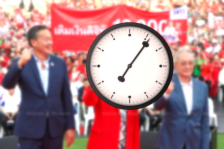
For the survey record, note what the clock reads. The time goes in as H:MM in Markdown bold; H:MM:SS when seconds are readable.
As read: **7:06**
